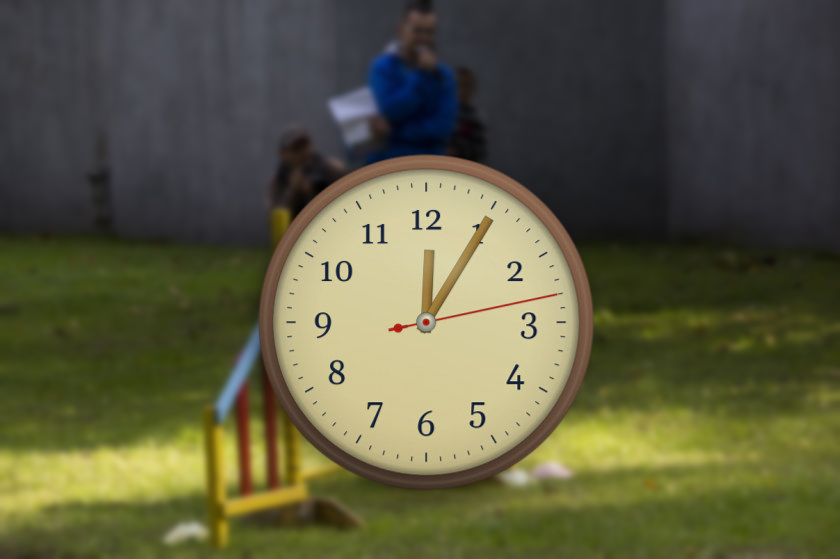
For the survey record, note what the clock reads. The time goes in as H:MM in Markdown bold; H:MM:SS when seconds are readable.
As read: **12:05:13**
